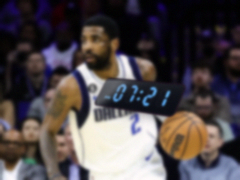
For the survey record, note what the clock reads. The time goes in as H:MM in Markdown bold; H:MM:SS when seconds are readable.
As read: **7:21**
